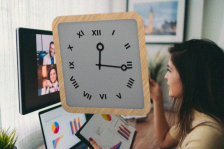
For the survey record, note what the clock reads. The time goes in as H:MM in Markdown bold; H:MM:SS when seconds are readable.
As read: **12:16**
